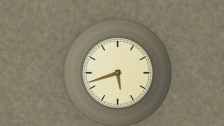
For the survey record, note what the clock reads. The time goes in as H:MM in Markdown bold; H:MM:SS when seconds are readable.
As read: **5:42**
